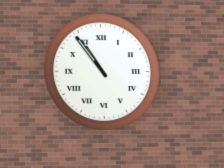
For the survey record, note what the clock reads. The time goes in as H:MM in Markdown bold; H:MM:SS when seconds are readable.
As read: **10:54**
